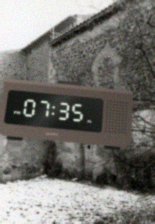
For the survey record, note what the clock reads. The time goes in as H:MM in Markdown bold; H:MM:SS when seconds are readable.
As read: **7:35**
